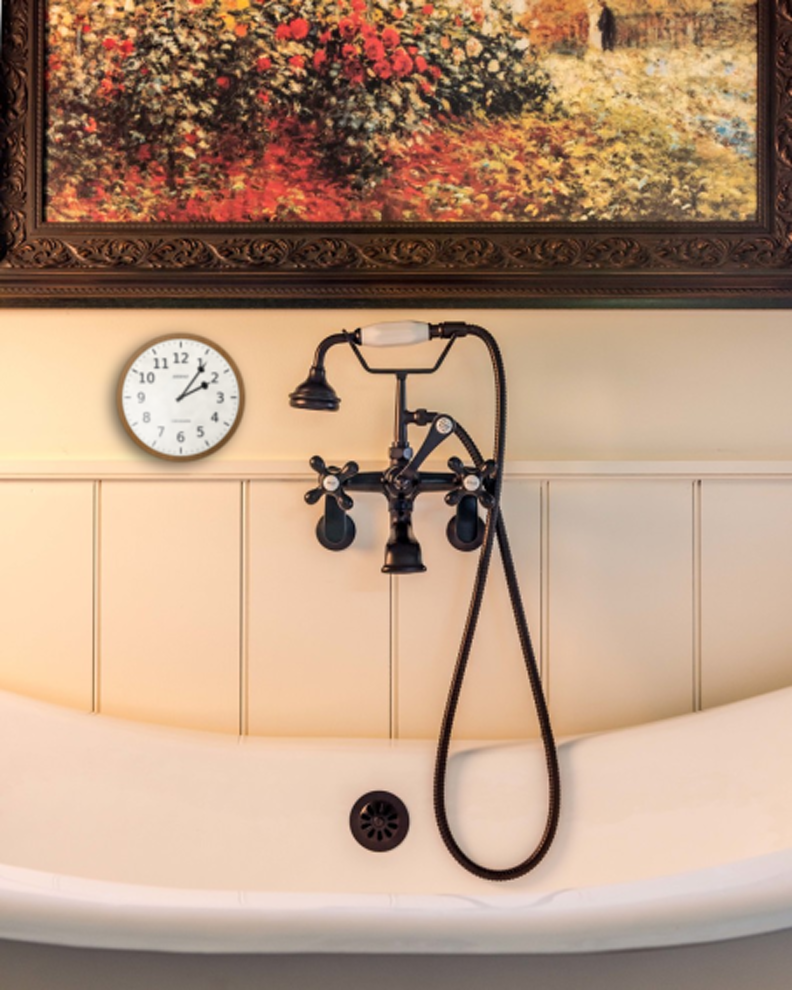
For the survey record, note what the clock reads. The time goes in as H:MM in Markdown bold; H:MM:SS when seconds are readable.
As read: **2:06**
